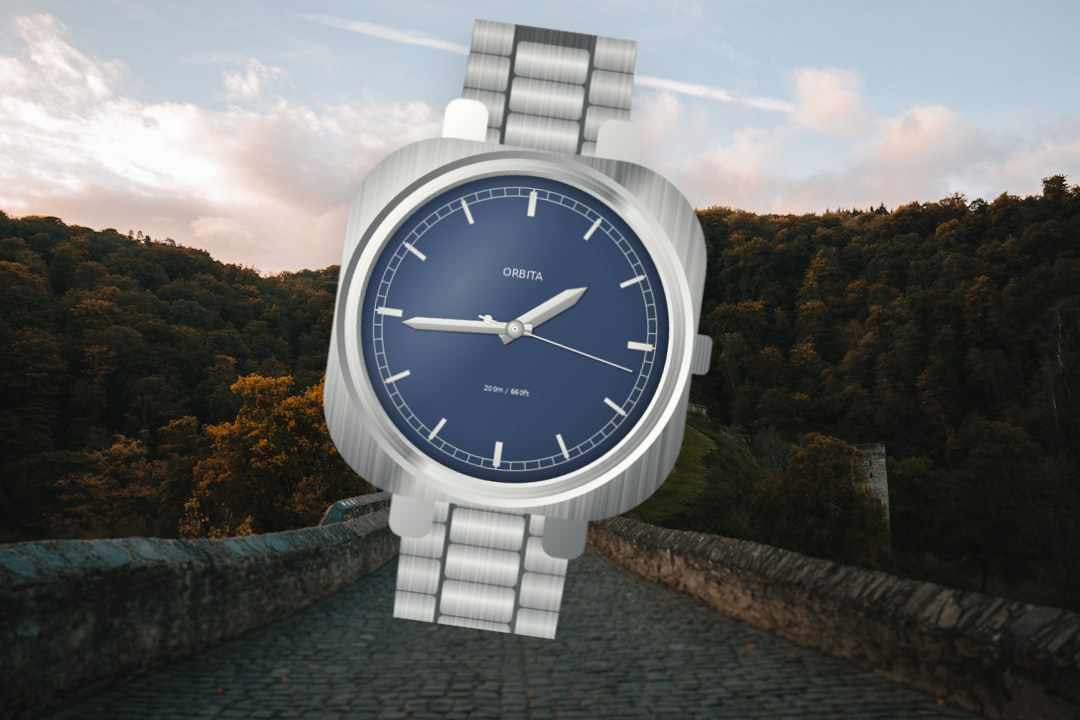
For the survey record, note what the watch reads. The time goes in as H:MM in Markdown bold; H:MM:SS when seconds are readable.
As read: **1:44:17**
